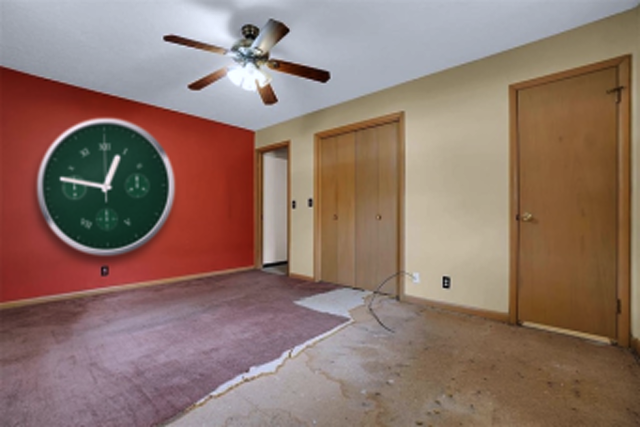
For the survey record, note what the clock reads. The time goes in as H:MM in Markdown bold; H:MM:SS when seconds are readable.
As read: **12:47**
